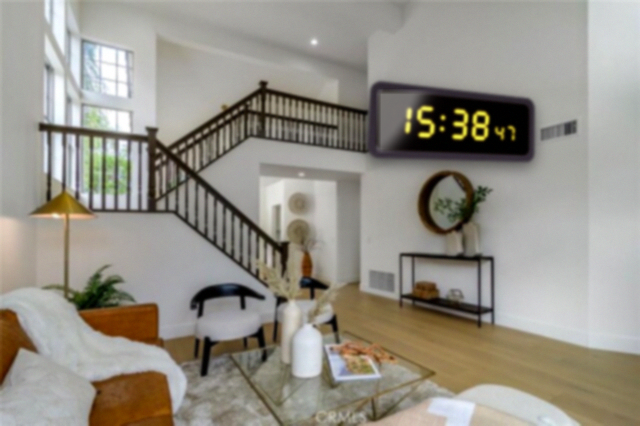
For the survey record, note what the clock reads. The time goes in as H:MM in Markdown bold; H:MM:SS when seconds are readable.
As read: **15:38:47**
